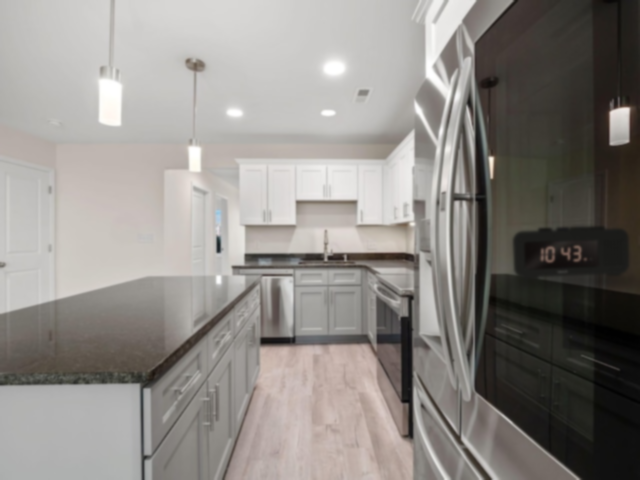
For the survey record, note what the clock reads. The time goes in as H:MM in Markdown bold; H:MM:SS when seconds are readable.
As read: **10:43**
